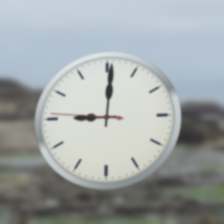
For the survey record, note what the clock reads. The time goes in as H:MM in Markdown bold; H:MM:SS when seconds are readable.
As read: **9:00:46**
